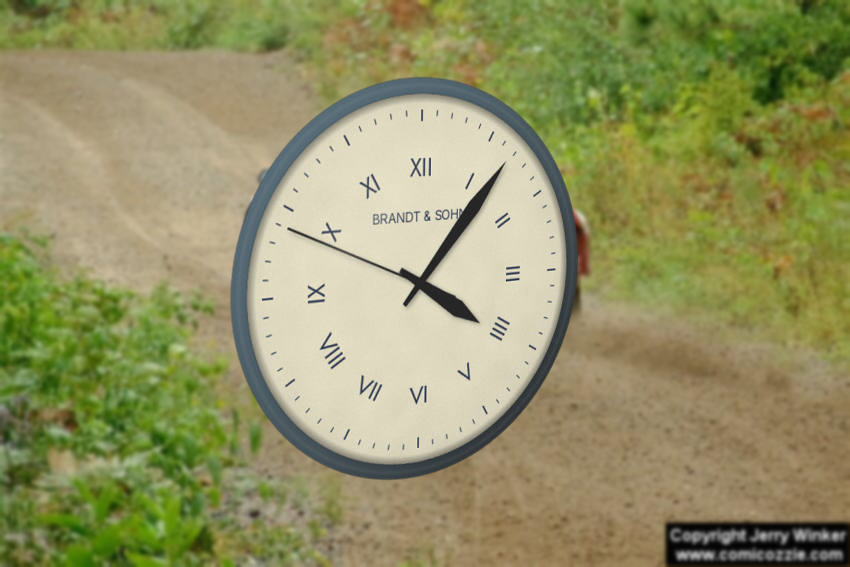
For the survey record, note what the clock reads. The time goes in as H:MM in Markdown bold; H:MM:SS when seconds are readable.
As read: **4:06:49**
